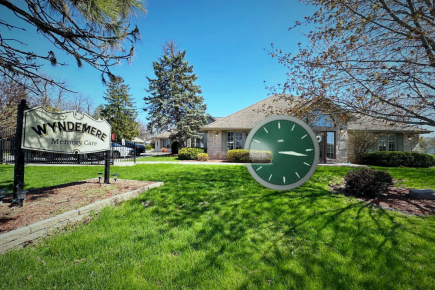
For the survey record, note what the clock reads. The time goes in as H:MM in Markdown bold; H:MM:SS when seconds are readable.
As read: **3:17**
